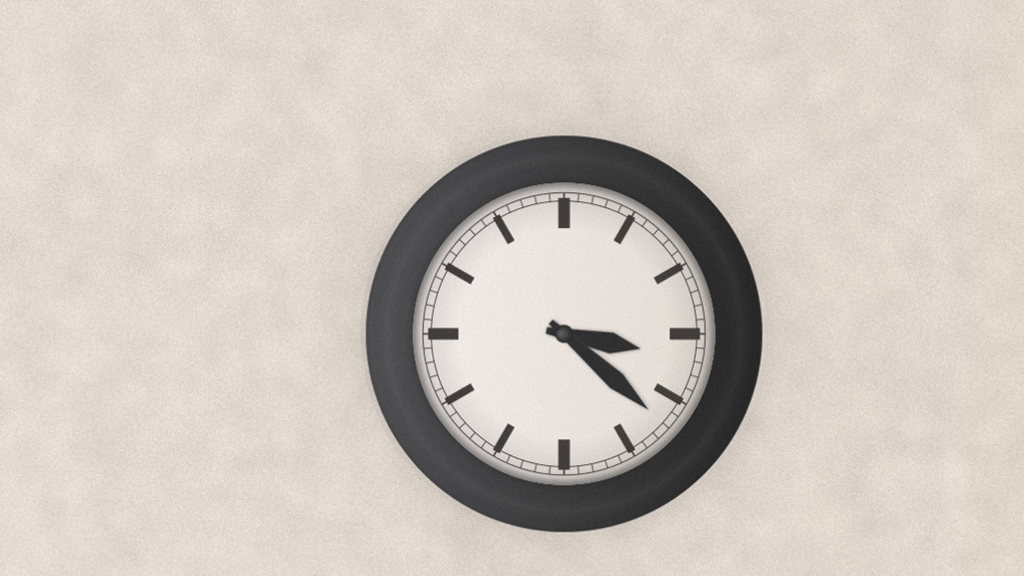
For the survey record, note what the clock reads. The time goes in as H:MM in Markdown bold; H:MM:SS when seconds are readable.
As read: **3:22**
